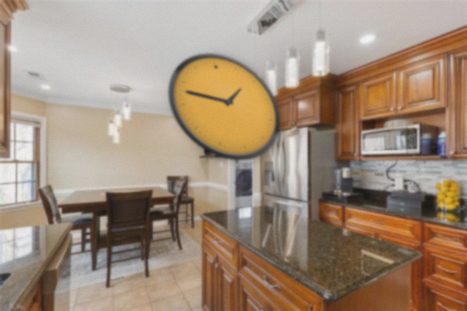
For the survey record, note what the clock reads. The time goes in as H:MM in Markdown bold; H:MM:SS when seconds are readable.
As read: **1:48**
